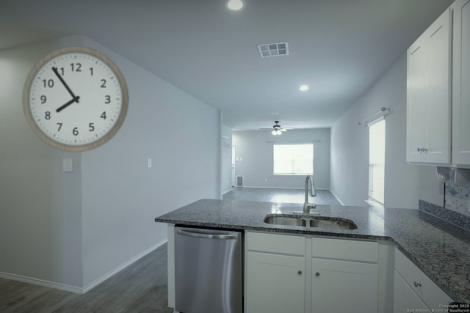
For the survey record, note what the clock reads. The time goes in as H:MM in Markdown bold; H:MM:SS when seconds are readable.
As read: **7:54**
